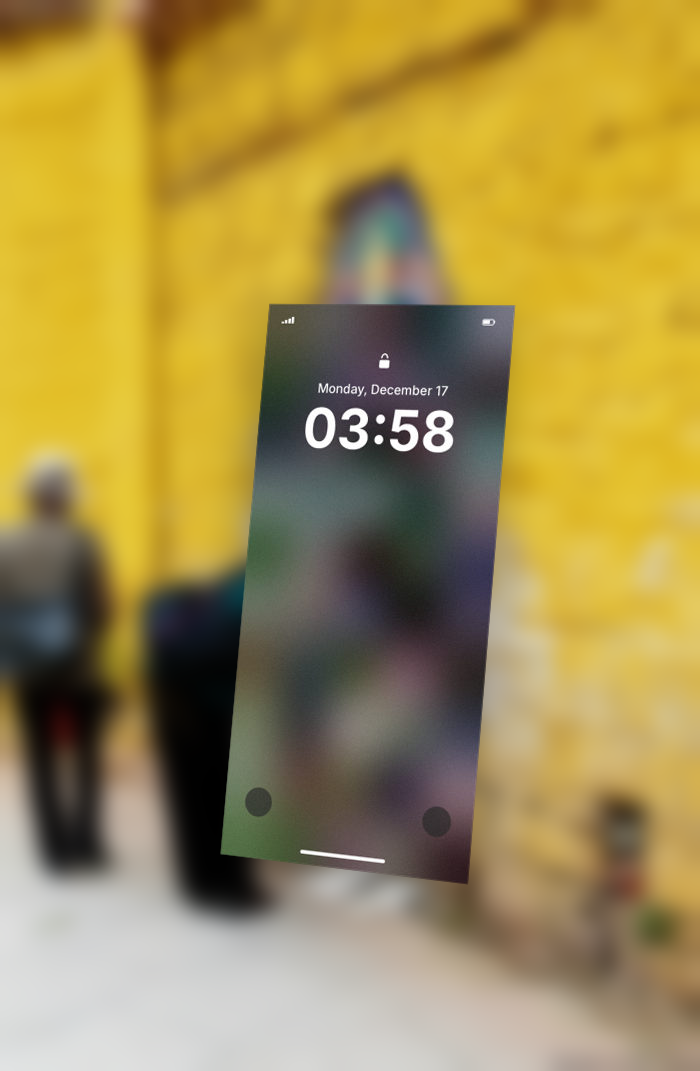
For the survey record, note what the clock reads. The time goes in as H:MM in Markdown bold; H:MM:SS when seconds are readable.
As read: **3:58**
